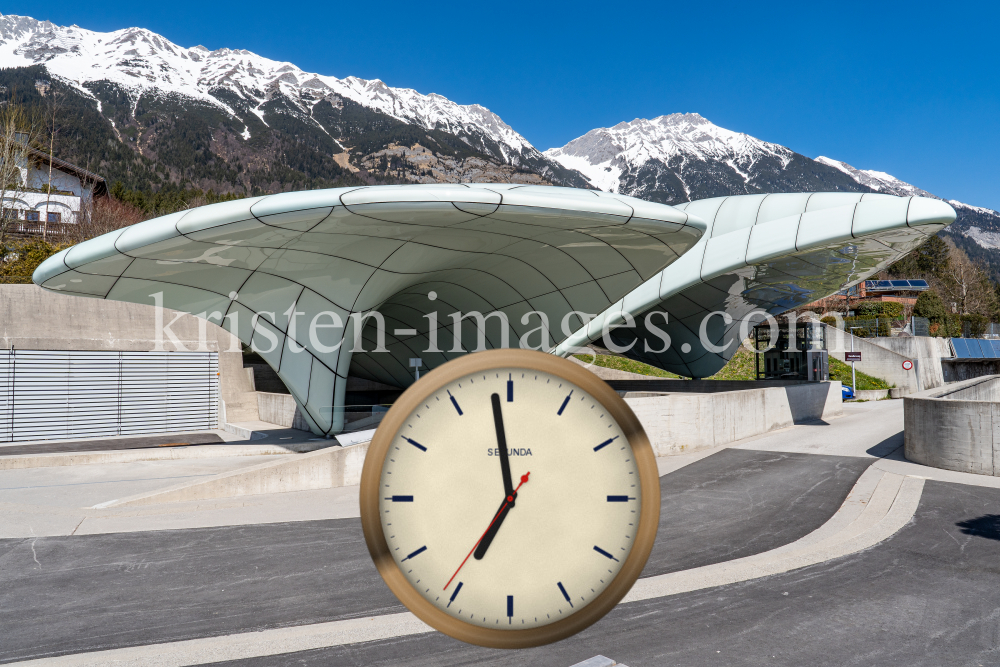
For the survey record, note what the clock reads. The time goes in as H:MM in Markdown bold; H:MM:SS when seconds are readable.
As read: **6:58:36**
